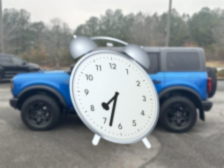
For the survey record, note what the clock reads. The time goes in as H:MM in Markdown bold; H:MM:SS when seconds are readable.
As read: **7:33**
